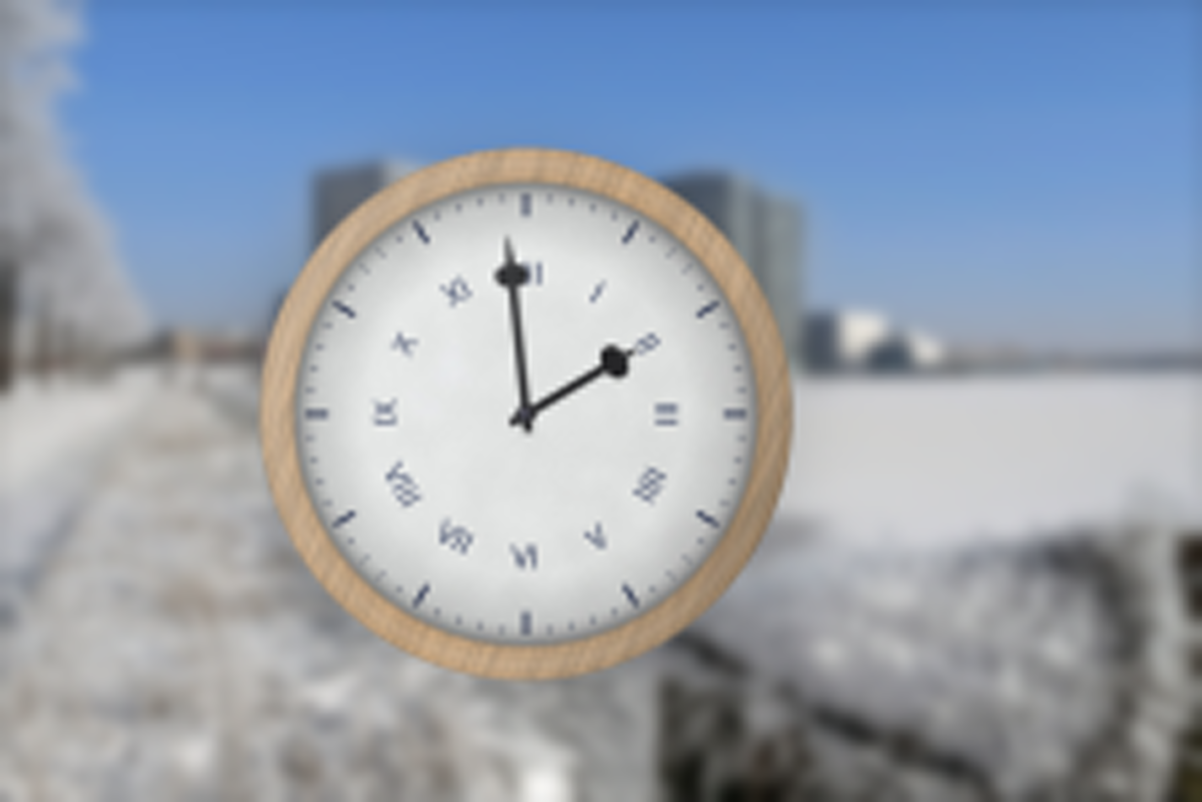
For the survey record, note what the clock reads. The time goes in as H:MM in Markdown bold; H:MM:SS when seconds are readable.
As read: **1:59**
